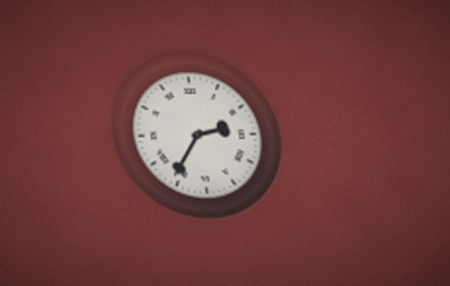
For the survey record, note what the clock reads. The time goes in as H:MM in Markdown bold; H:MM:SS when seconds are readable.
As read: **2:36**
